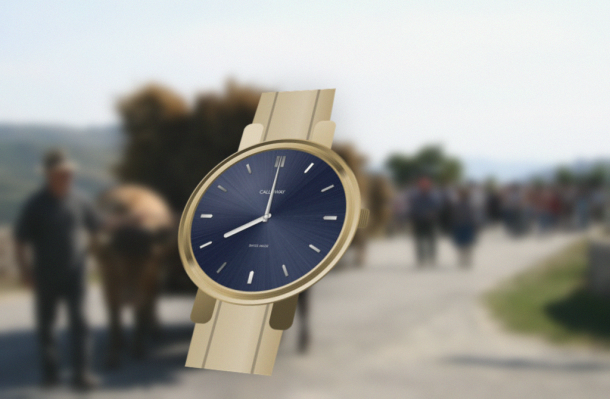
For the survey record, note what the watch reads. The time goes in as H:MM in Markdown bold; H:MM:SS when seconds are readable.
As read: **8:00**
